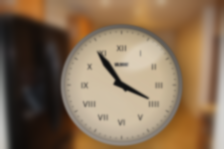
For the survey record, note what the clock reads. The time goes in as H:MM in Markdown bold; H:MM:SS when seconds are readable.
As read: **3:54**
